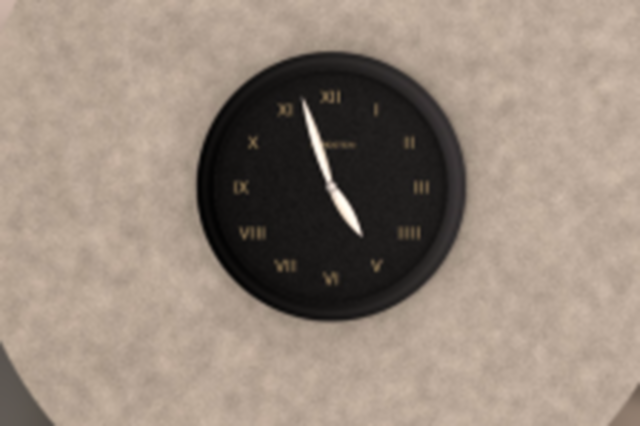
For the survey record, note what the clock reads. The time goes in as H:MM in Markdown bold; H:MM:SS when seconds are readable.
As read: **4:57**
